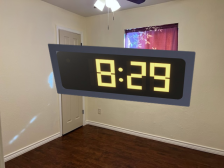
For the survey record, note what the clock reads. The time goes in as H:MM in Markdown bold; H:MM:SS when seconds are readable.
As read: **8:29**
